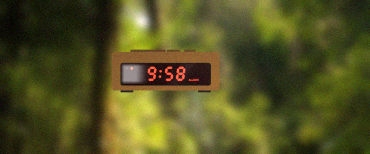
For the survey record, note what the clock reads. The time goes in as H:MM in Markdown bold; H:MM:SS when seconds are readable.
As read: **9:58**
